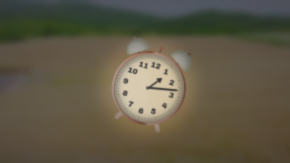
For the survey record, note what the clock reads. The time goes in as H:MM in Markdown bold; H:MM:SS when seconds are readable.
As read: **1:13**
